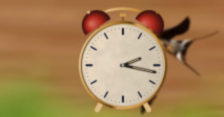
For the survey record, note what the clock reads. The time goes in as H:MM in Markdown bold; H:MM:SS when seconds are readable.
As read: **2:17**
